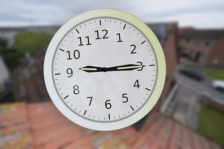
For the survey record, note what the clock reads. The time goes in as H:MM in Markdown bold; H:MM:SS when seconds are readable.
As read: **9:15**
